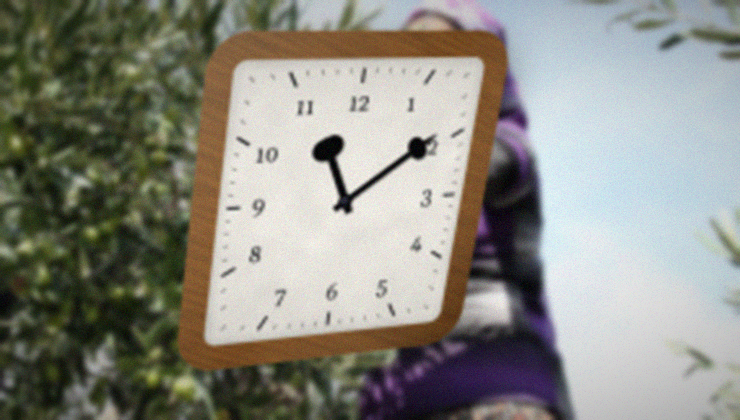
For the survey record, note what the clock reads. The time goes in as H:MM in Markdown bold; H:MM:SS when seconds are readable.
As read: **11:09**
